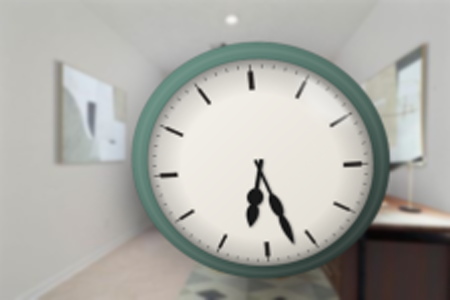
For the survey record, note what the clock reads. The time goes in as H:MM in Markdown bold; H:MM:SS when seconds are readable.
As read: **6:27**
